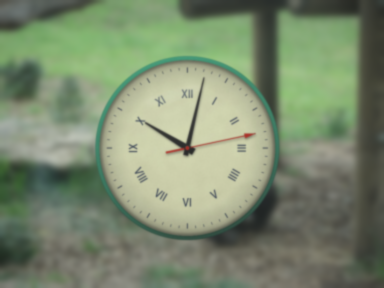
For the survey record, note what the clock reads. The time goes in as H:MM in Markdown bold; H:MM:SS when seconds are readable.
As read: **10:02:13**
